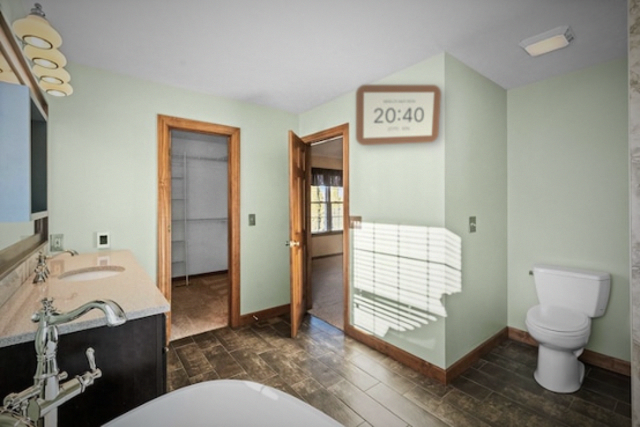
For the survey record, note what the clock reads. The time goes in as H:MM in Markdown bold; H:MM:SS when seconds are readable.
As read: **20:40**
